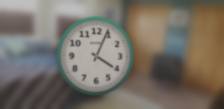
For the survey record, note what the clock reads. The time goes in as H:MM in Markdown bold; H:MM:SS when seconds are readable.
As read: **4:04**
